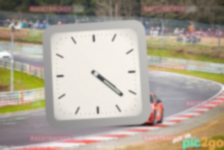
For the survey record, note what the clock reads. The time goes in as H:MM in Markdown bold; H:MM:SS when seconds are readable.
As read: **4:22**
